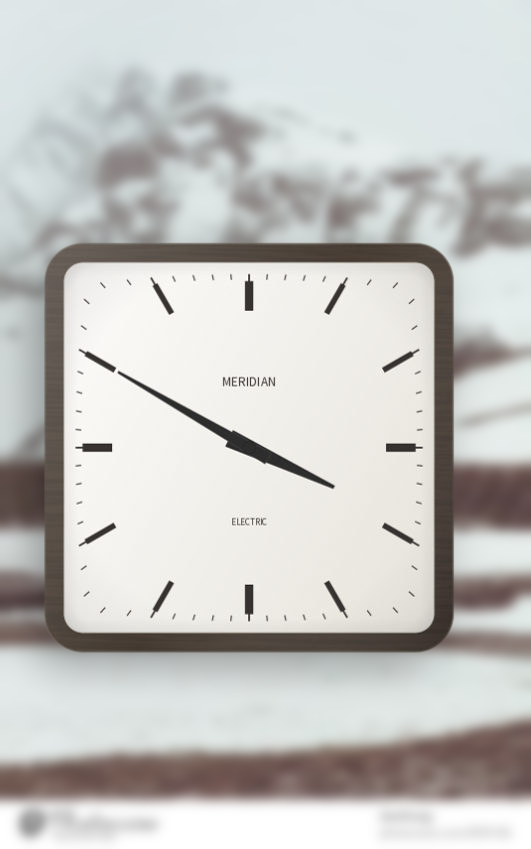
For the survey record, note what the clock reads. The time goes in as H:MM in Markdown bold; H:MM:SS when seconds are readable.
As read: **3:50**
